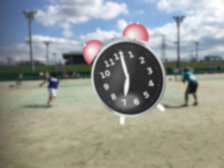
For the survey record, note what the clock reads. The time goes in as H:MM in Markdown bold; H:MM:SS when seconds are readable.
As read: **7:01**
